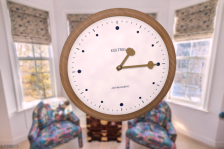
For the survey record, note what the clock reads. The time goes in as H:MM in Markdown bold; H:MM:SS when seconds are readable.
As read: **1:15**
